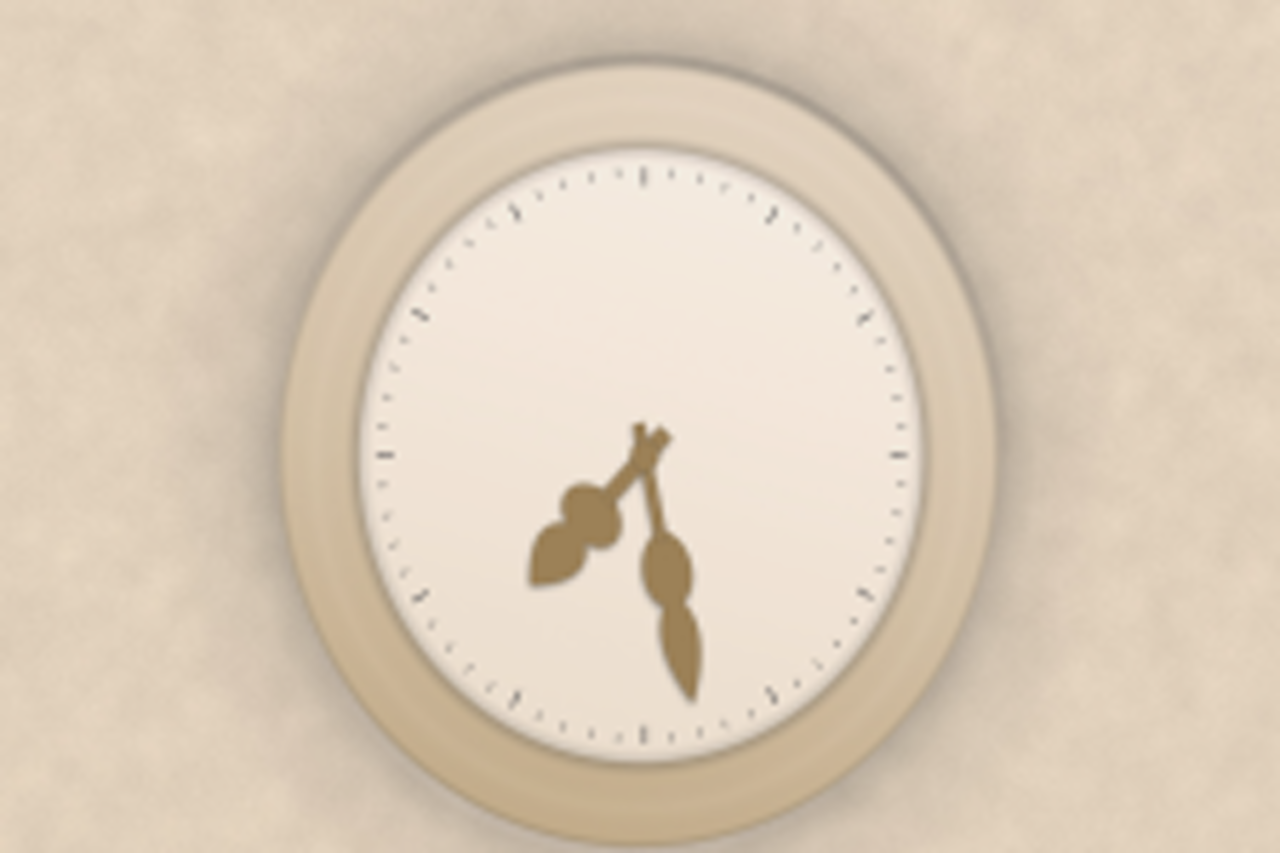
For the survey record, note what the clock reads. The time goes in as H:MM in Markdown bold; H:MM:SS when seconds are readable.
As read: **7:28**
